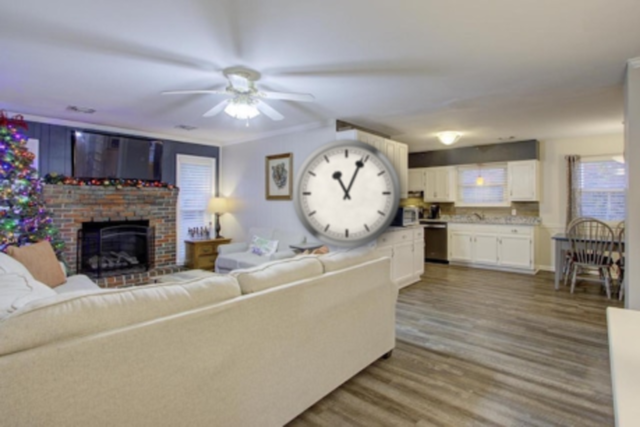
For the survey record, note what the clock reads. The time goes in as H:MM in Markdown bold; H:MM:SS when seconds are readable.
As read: **11:04**
